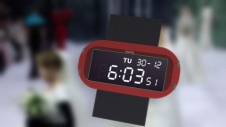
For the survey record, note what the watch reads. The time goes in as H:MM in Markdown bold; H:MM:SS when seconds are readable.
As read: **6:03:51**
